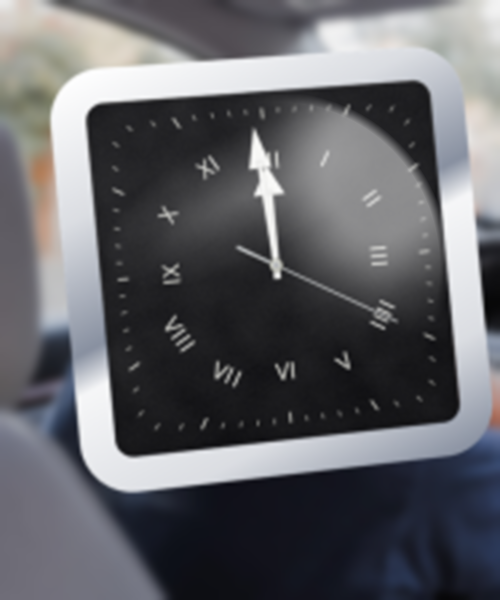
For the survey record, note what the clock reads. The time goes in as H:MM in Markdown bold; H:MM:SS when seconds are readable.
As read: **11:59:20**
